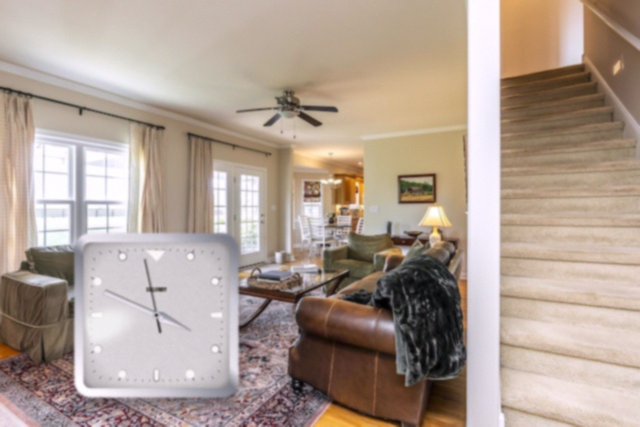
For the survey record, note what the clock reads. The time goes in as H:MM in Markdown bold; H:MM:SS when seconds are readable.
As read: **3:48:58**
